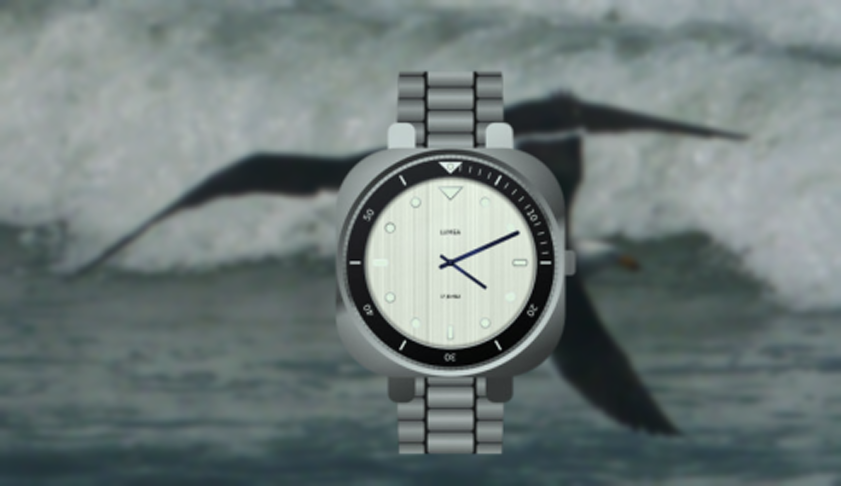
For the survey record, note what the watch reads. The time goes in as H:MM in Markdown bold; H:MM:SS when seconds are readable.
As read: **4:11**
